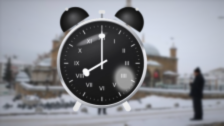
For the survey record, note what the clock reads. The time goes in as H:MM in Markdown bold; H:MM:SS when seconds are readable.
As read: **8:00**
